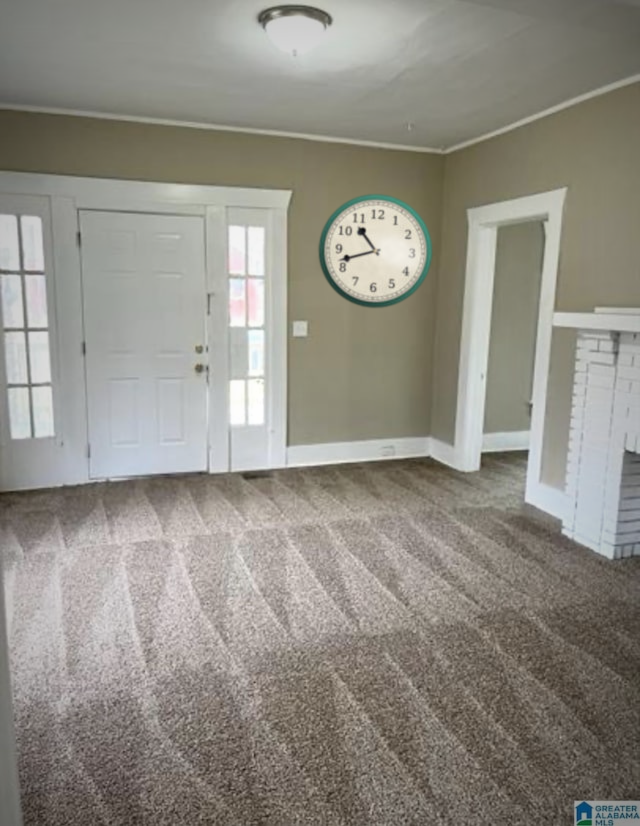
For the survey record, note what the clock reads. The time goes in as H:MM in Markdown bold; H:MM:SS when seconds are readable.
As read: **10:42**
